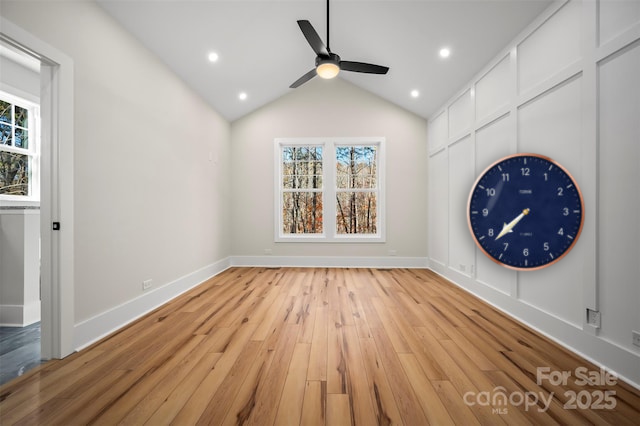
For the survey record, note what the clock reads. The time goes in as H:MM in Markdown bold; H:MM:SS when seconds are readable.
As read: **7:38**
